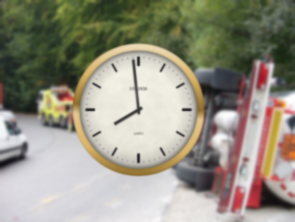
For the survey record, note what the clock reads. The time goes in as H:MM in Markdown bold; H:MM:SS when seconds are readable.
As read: **7:59**
